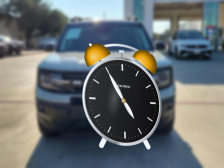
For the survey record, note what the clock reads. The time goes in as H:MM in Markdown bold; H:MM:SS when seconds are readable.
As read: **4:55**
